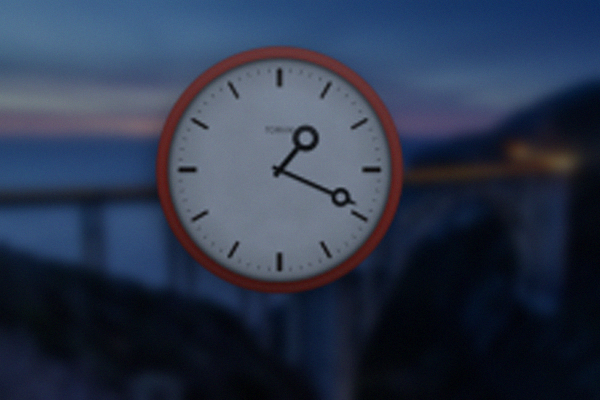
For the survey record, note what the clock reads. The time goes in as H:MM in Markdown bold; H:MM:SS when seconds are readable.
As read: **1:19**
